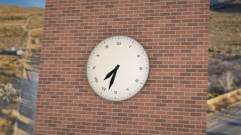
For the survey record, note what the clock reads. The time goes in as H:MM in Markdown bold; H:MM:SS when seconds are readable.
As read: **7:33**
